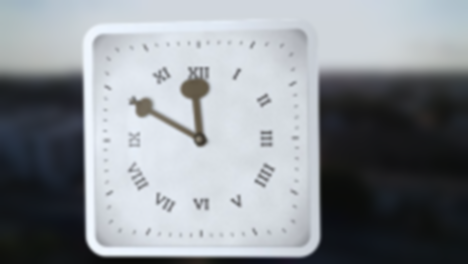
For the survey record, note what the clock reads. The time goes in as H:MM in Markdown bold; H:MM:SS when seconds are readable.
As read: **11:50**
